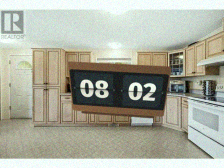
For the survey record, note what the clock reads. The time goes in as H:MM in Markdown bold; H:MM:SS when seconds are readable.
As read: **8:02**
